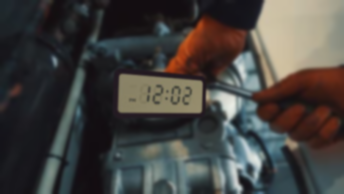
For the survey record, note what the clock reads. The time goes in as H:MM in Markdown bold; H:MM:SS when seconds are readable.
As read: **12:02**
